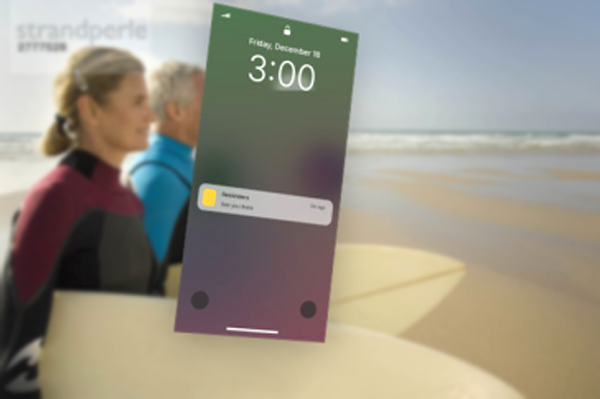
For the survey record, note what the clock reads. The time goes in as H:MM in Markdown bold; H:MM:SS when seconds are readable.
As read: **3:00**
